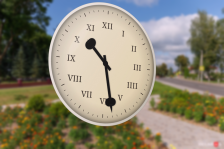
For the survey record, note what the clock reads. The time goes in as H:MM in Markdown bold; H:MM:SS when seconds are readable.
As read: **10:28**
